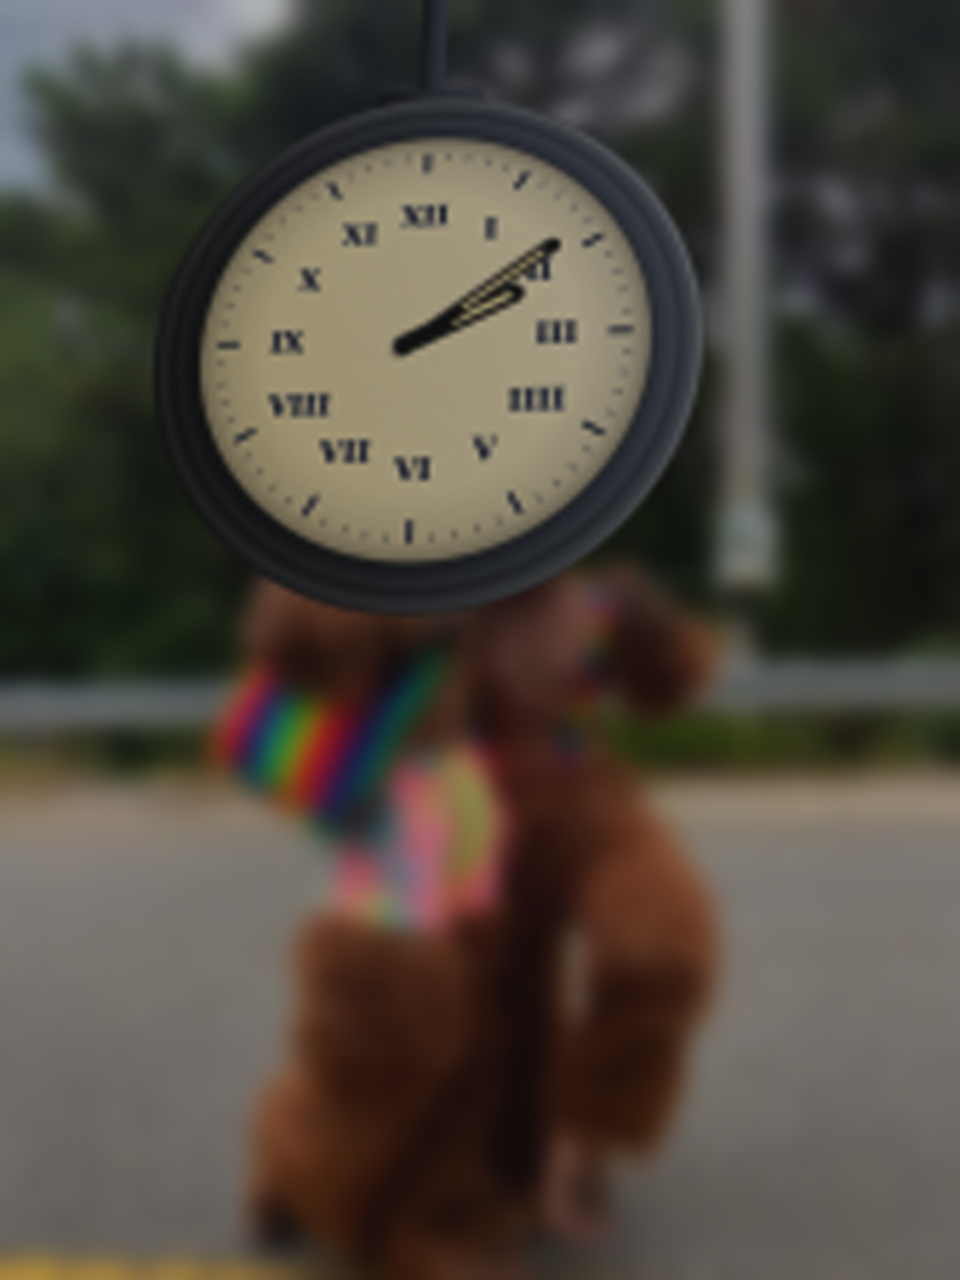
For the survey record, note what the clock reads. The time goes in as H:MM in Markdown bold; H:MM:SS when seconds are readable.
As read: **2:09**
